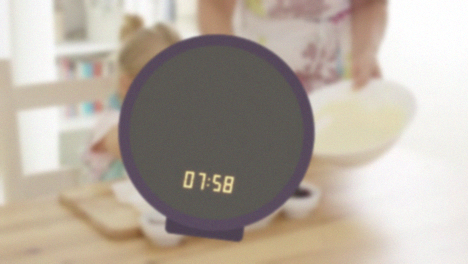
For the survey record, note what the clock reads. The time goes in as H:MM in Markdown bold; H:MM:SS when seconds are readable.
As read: **7:58**
